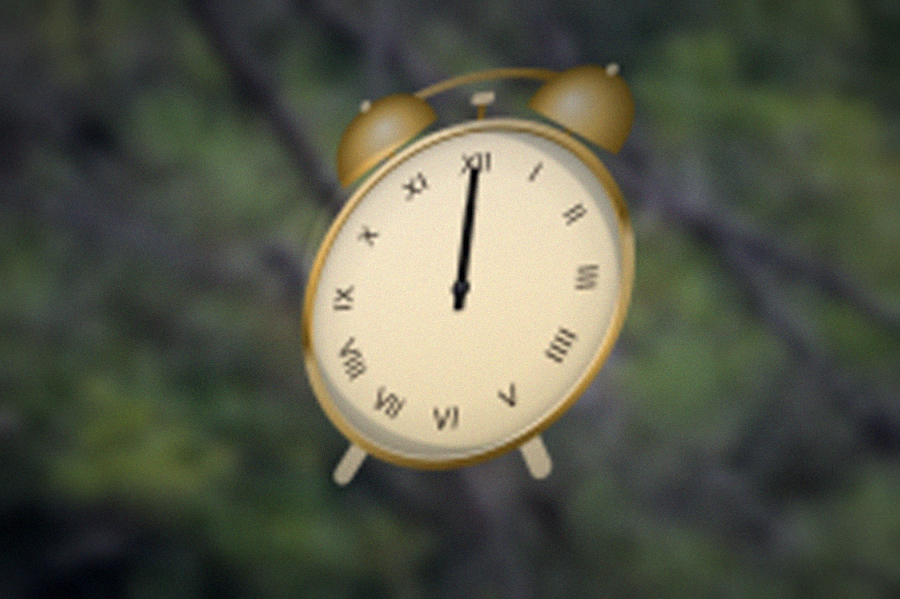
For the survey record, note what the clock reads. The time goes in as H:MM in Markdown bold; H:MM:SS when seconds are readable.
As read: **12:00**
